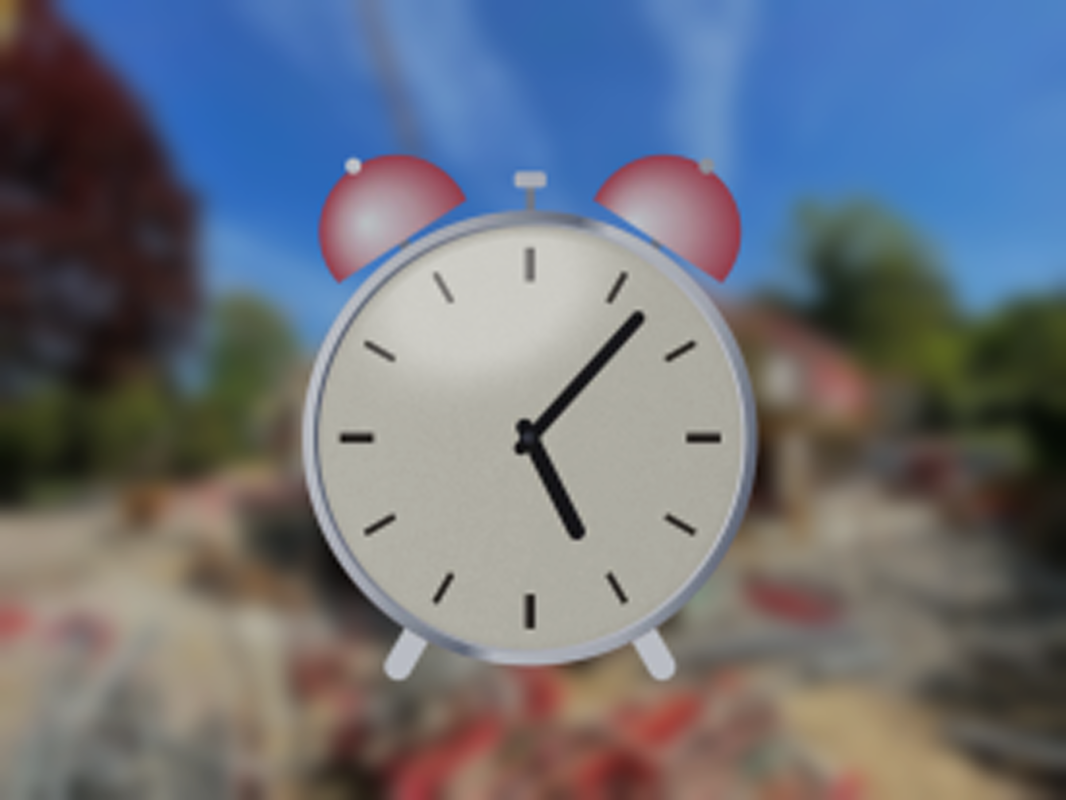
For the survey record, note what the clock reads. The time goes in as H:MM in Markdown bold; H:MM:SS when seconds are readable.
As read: **5:07**
